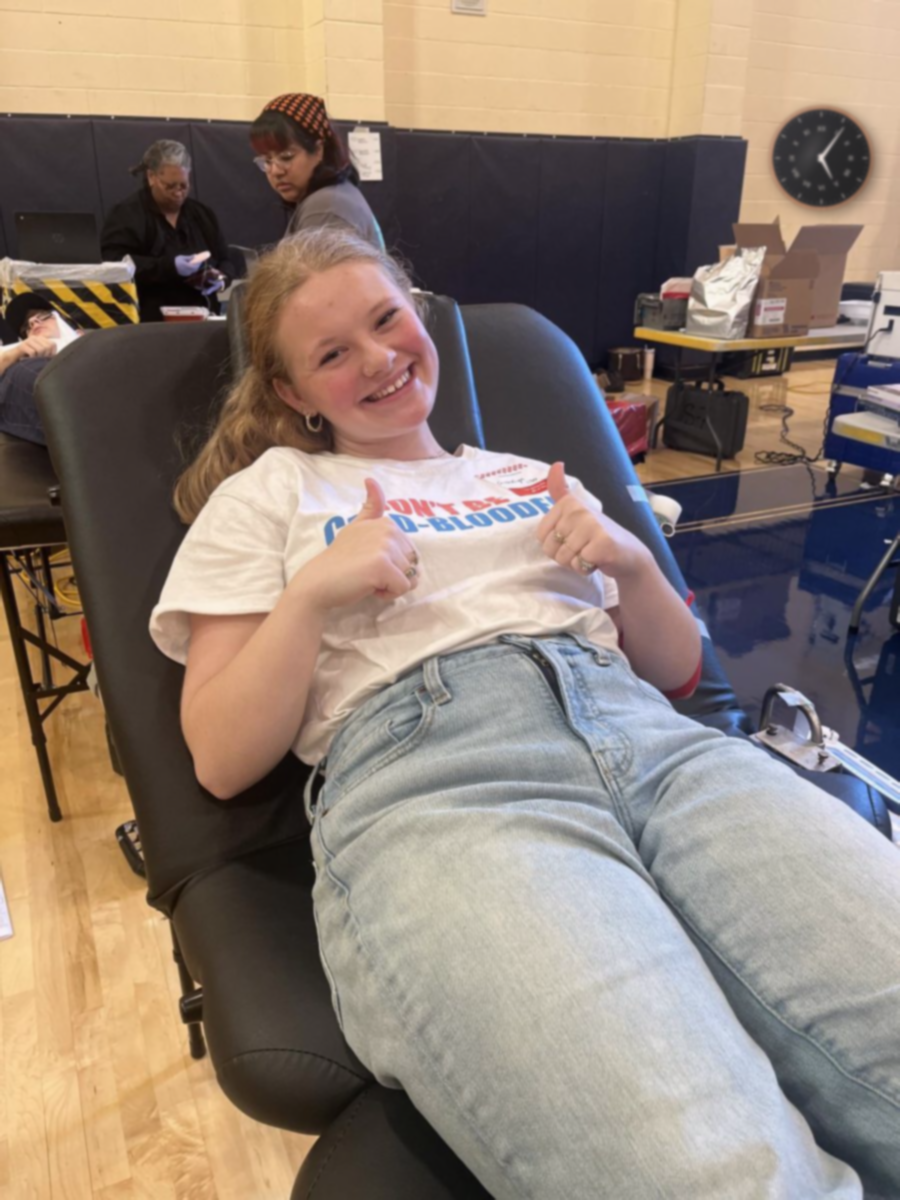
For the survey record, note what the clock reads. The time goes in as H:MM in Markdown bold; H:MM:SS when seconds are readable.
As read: **5:06**
